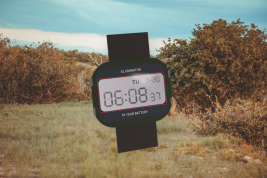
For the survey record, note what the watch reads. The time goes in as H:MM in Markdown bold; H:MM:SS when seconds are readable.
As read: **6:08:37**
